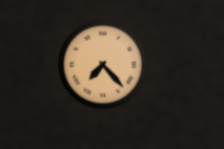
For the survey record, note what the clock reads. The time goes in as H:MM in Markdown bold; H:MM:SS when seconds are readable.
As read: **7:23**
